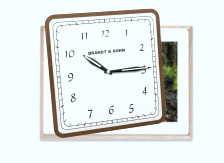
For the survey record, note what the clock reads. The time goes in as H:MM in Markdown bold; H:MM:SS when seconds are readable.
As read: **10:15**
